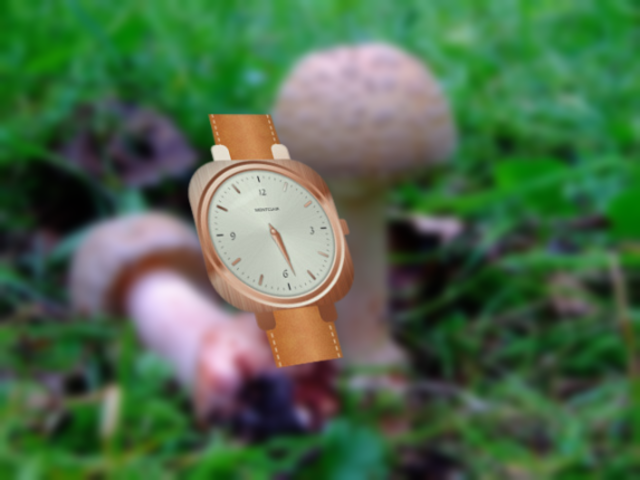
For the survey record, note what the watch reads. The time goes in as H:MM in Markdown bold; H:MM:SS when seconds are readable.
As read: **5:28**
